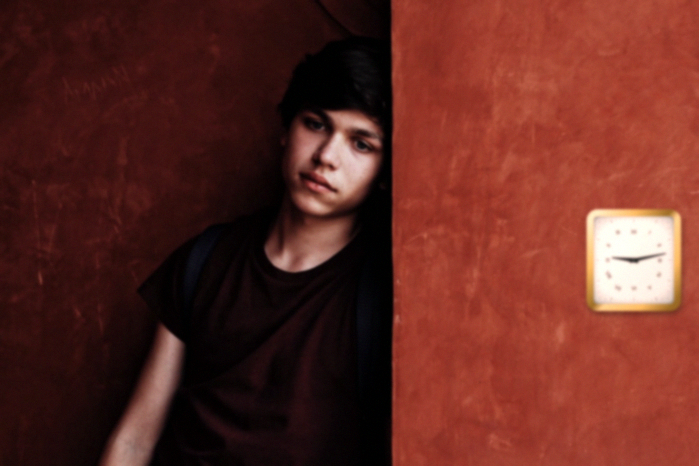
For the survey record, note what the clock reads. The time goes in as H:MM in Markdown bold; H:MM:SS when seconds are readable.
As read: **9:13**
